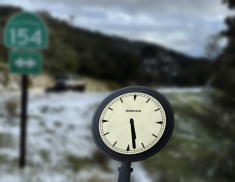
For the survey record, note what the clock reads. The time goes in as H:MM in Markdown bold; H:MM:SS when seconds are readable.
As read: **5:28**
